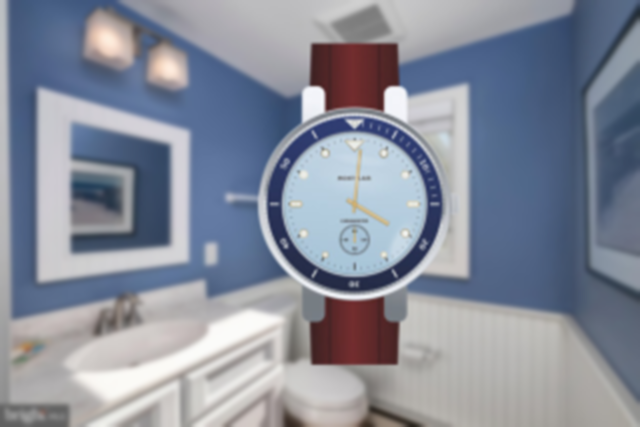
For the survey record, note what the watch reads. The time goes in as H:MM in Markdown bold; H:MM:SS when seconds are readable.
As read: **4:01**
